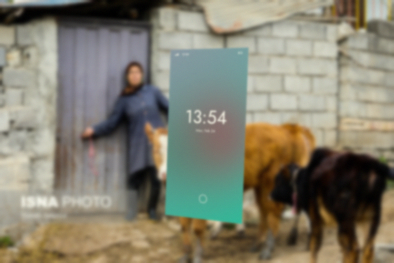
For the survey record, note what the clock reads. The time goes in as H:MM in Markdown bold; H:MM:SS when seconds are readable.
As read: **13:54**
